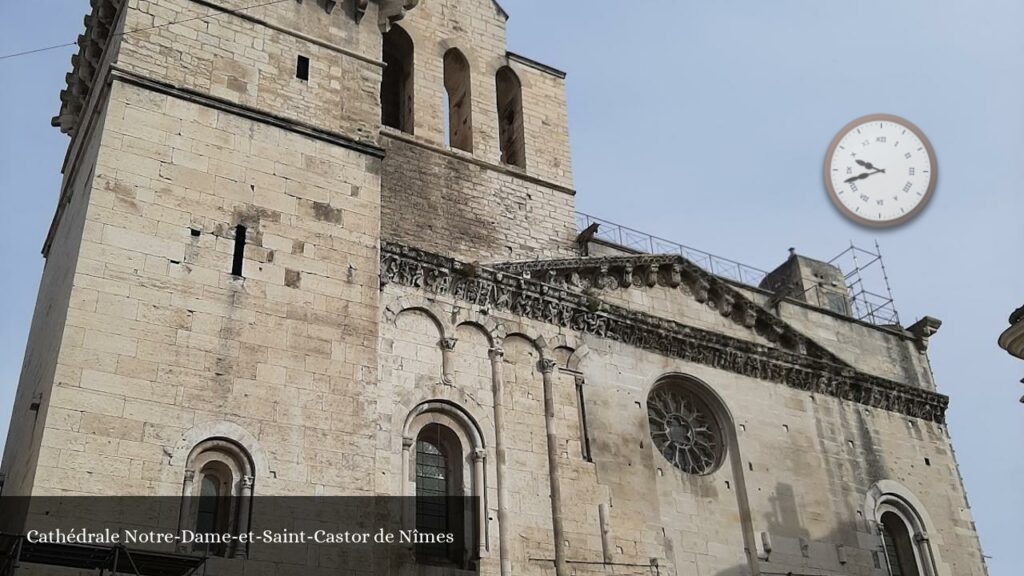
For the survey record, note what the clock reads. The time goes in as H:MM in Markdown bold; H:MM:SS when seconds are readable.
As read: **9:42**
